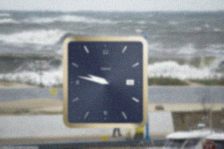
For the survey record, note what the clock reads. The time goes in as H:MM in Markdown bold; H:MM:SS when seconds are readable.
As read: **9:47**
